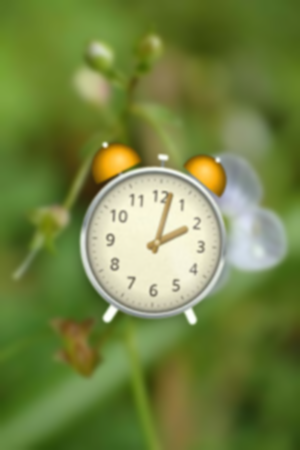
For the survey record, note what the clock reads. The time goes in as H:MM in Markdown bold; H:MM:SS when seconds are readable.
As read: **2:02**
